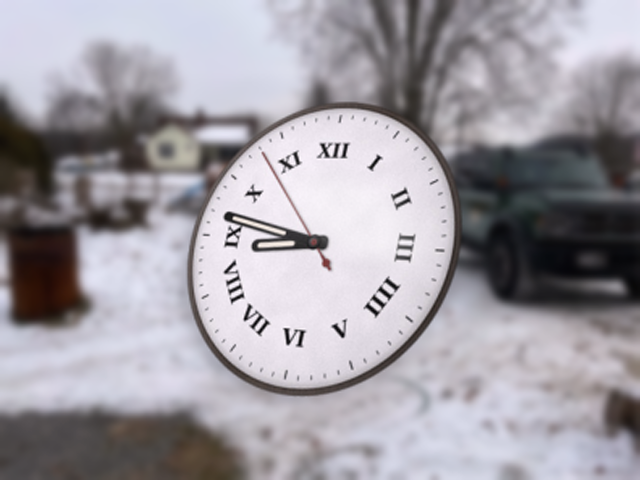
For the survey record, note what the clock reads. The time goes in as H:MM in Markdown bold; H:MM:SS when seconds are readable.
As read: **8:46:53**
